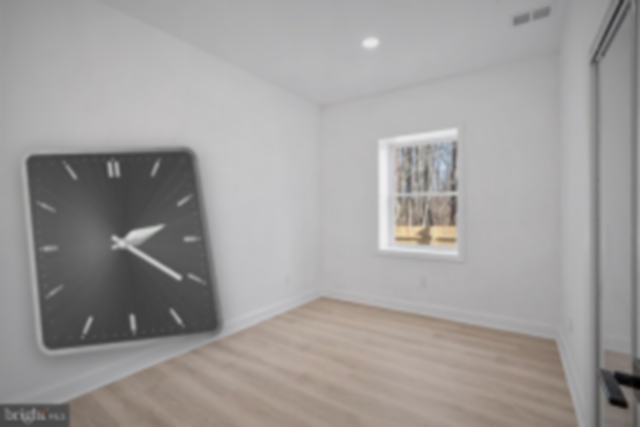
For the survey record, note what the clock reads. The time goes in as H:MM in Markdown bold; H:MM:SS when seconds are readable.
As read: **2:21**
